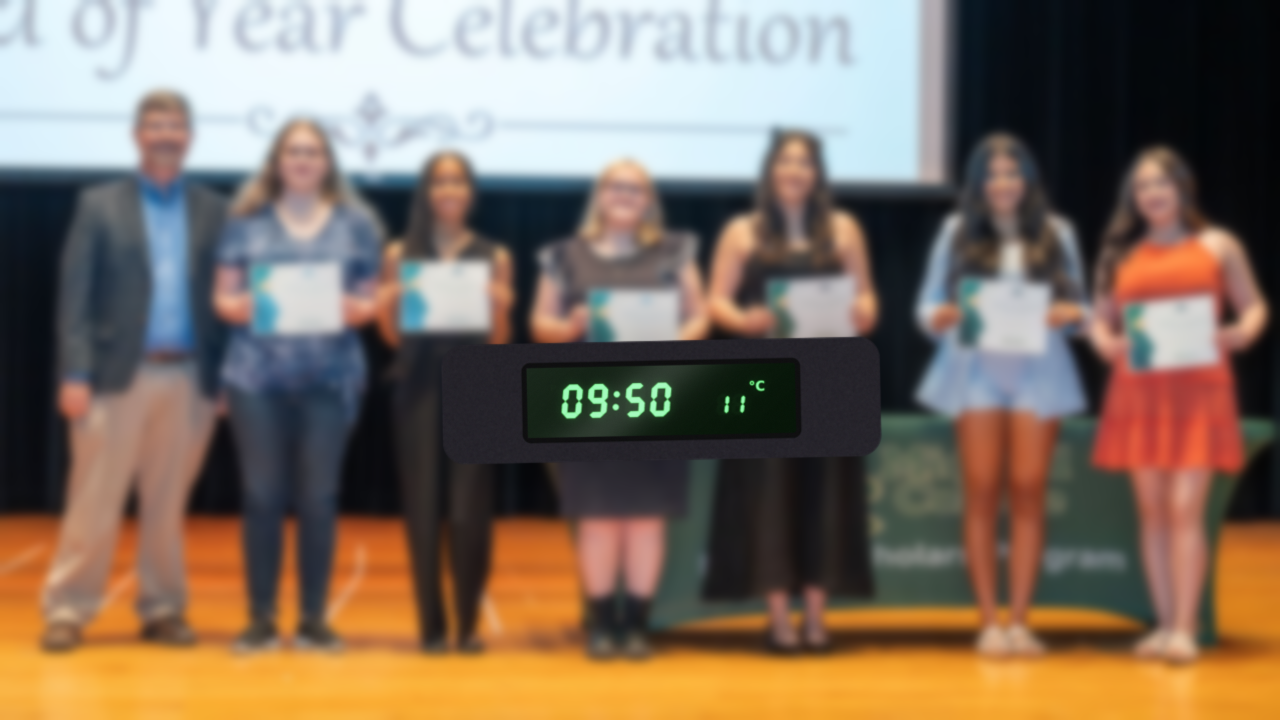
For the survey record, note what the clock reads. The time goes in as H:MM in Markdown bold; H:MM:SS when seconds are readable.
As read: **9:50**
